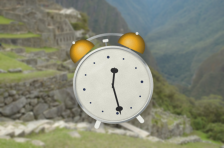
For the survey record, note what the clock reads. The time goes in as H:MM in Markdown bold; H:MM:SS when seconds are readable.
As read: **12:29**
